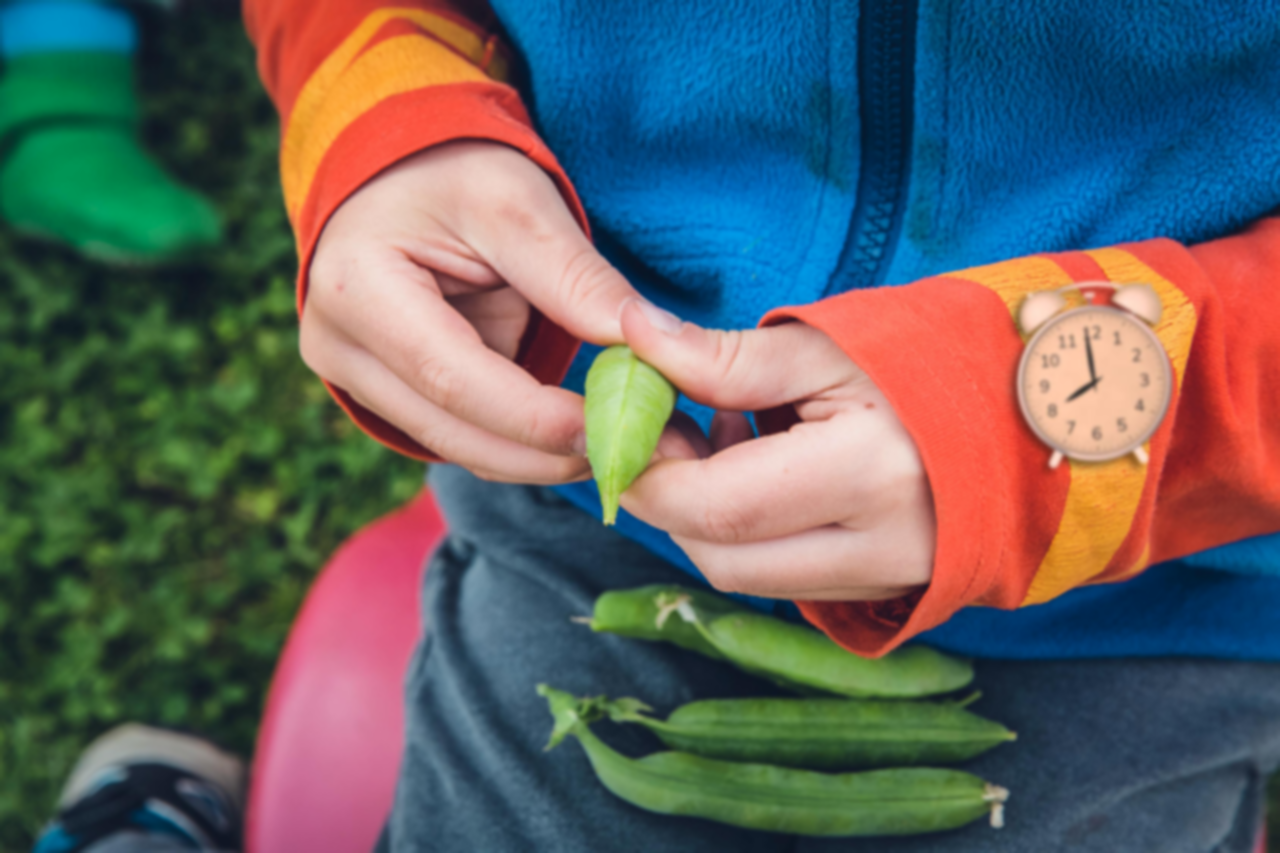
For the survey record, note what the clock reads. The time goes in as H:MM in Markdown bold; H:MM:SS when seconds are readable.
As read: **7:59**
